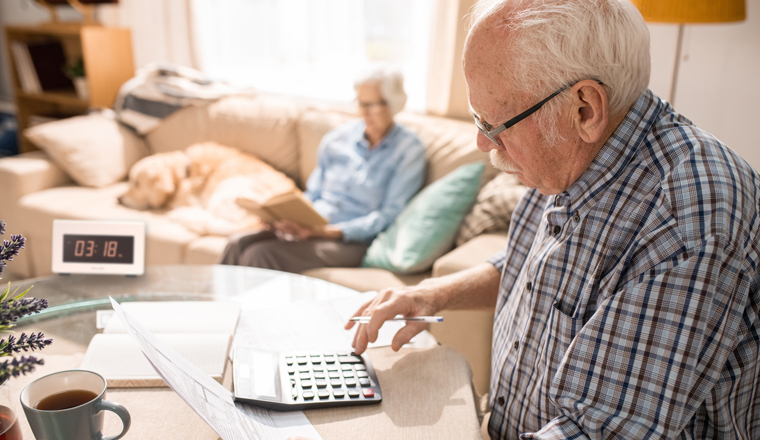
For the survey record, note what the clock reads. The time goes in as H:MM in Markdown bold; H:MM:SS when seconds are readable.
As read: **3:18**
